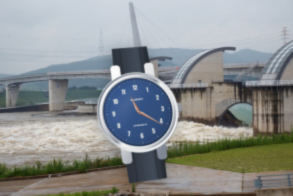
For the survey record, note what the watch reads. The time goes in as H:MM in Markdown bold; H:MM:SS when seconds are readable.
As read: **11:21**
